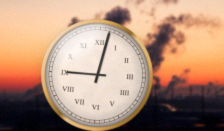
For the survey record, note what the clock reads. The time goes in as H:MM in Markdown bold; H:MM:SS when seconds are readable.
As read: **9:02**
